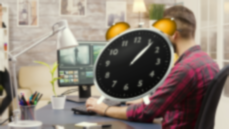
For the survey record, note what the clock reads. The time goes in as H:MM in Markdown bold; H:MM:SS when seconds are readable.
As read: **1:06**
